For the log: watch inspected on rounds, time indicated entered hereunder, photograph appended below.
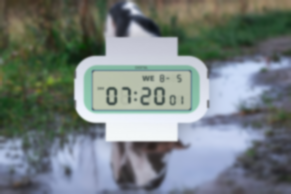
7:20
